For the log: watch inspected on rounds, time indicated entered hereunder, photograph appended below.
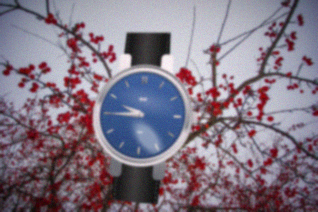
9:45
